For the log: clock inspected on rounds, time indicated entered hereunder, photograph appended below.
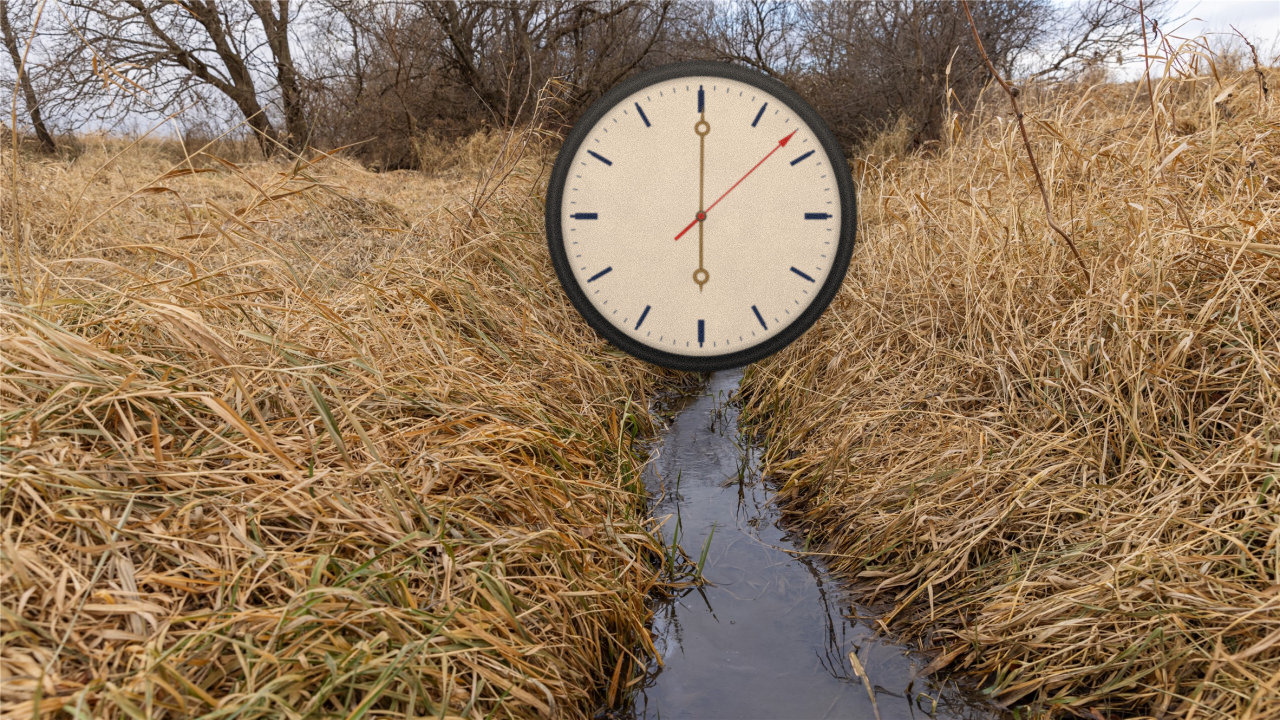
6:00:08
